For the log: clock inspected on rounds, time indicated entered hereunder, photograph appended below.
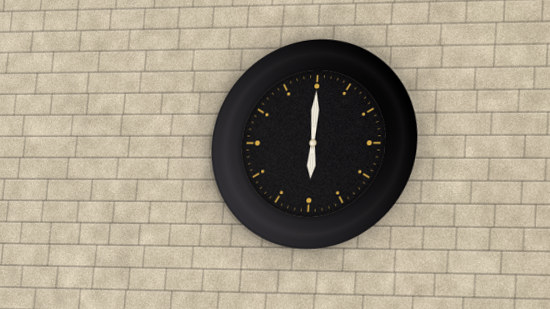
6:00
